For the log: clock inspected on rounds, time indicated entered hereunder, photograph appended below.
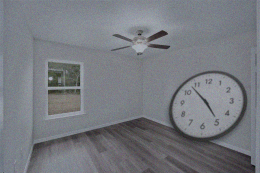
4:53
